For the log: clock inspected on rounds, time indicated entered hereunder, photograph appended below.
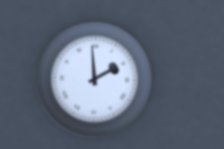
1:59
